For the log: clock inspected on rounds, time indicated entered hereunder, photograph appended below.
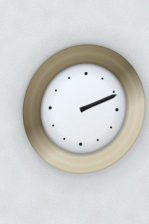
2:11
